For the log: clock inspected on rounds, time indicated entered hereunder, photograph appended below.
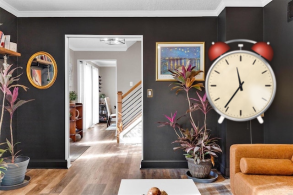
11:36
